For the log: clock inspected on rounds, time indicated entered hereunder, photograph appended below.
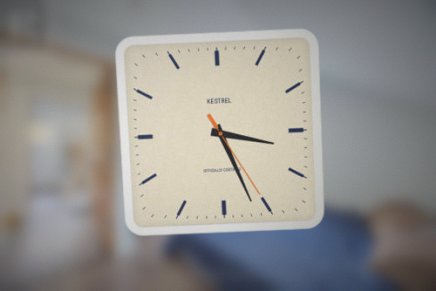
3:26:25
